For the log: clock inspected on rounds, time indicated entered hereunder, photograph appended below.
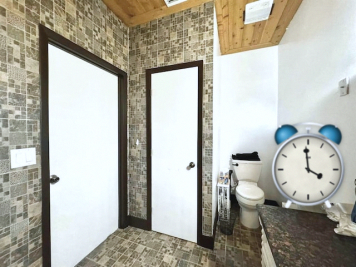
3:59
